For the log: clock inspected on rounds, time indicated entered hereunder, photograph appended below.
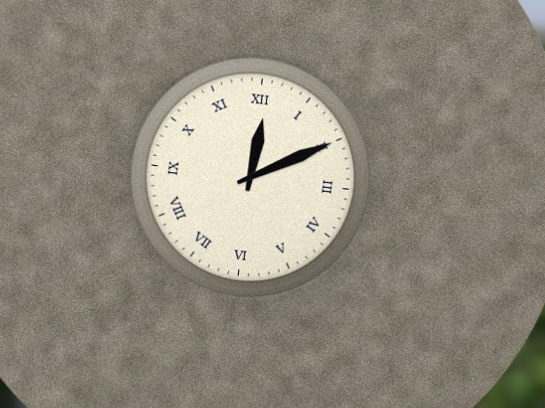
12:10
